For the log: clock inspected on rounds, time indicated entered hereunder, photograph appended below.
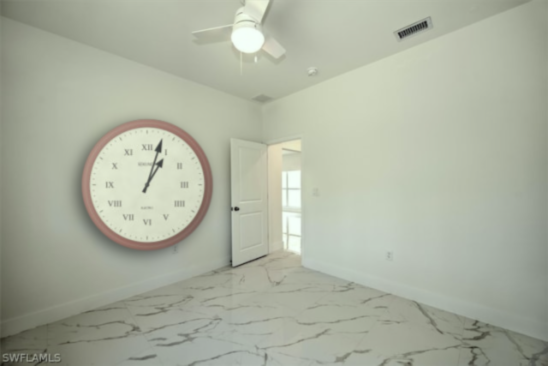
1:03
